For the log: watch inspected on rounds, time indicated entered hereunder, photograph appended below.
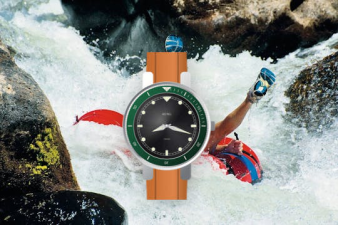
8:18
